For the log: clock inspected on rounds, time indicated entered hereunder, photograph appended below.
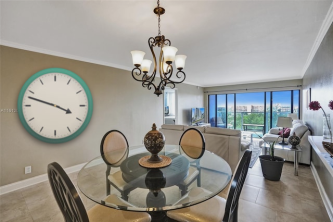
3:48
